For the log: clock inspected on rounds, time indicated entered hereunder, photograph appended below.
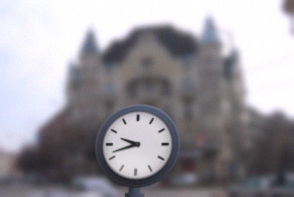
9:42
